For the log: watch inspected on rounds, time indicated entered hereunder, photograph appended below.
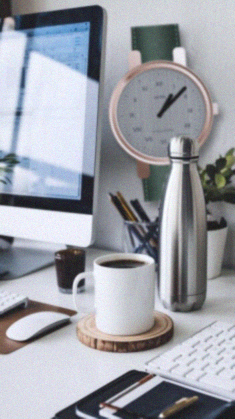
1:08
